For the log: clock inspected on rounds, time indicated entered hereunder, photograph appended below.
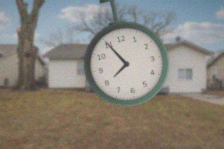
7:55
